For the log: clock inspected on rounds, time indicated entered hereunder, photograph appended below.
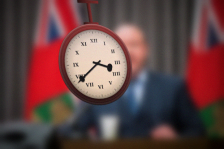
3:39
